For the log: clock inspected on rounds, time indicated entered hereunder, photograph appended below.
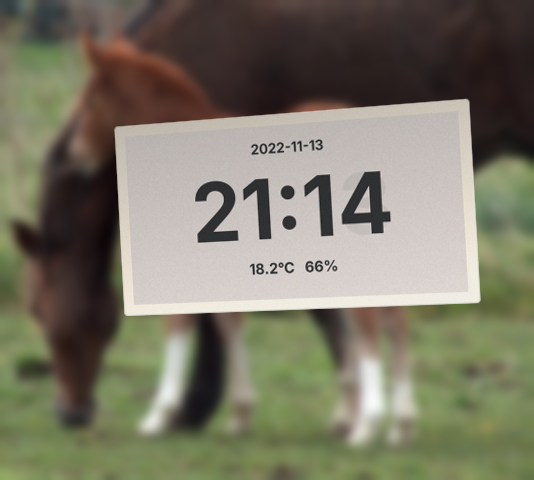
21:14
